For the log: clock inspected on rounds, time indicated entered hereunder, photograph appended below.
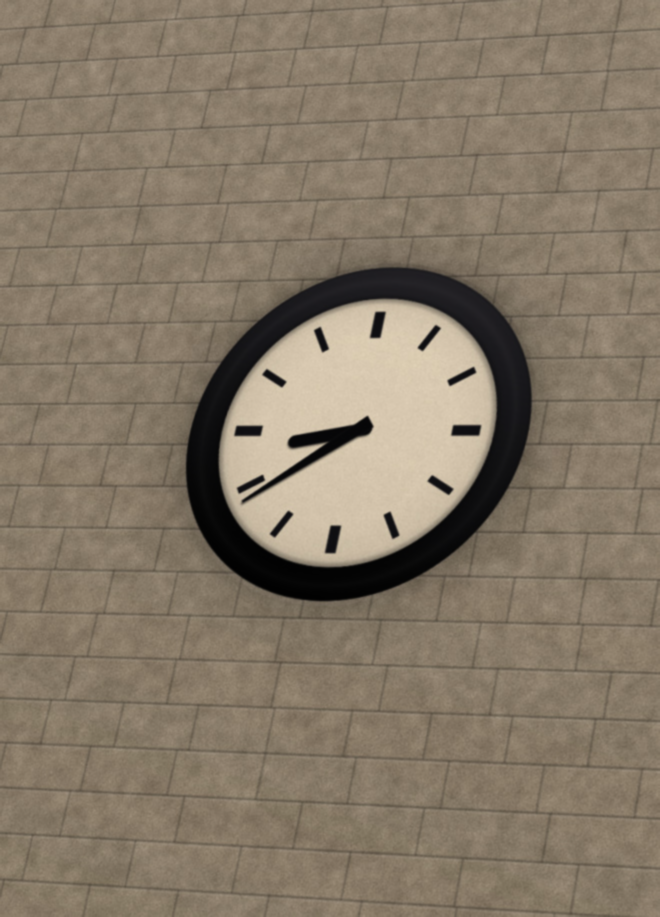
8:39
